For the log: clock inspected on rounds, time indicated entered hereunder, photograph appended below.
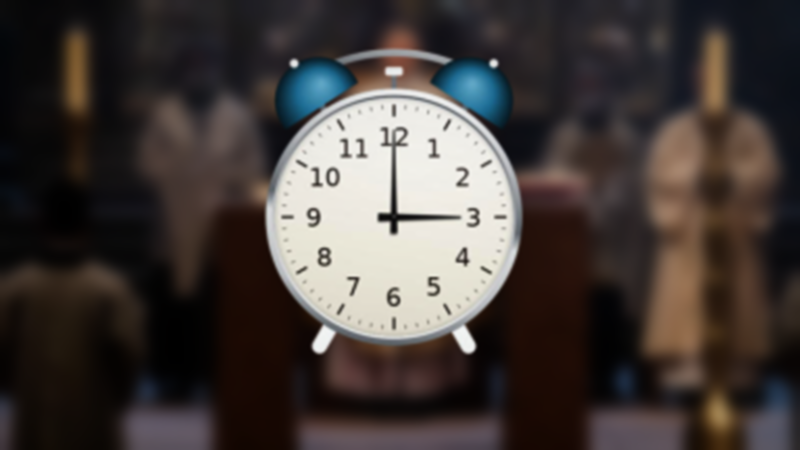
3:00
